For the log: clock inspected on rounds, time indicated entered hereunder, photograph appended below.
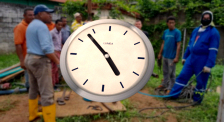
4:53
